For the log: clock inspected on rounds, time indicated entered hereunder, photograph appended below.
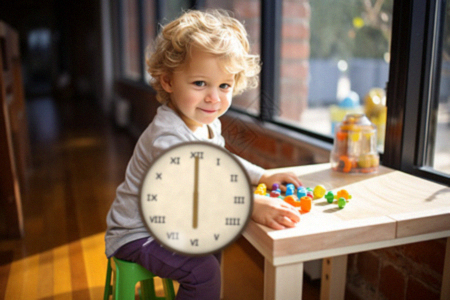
6:00
